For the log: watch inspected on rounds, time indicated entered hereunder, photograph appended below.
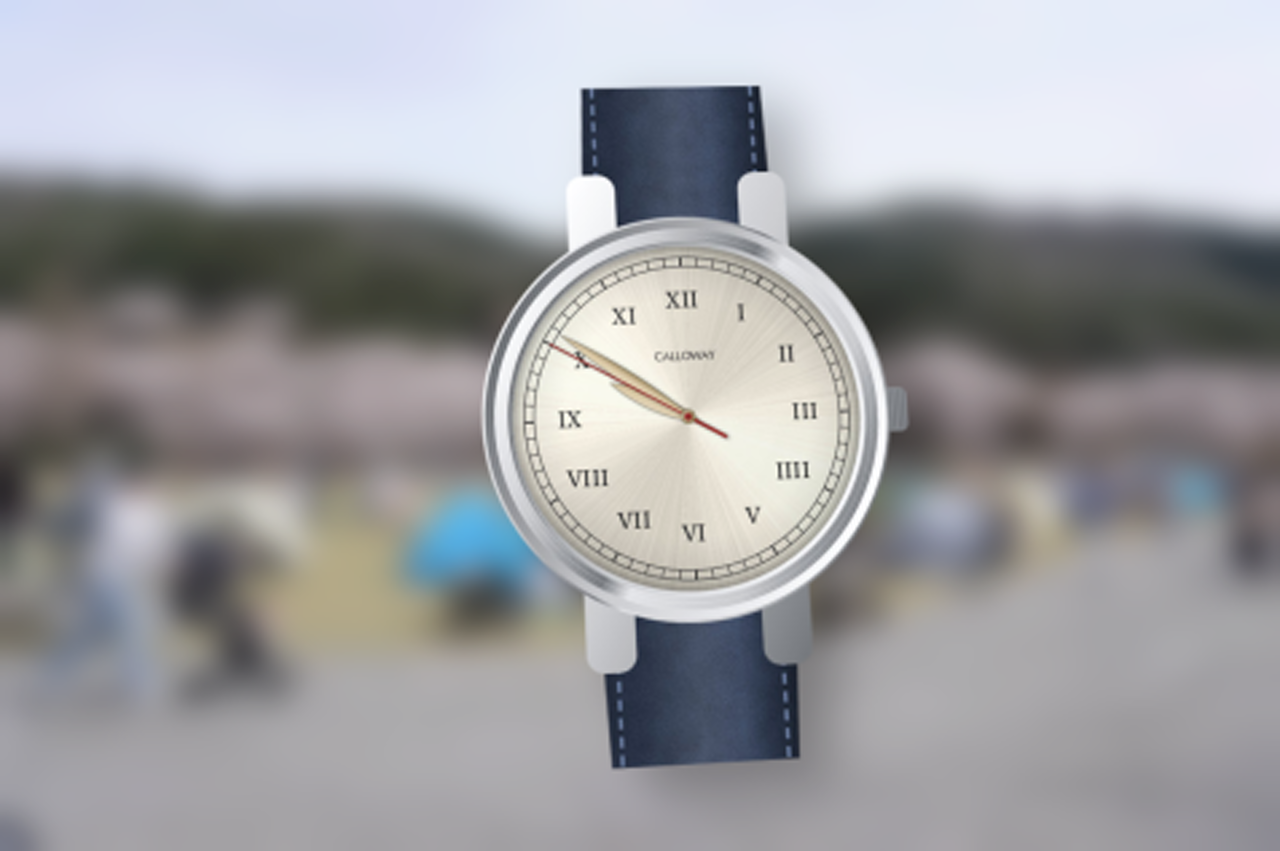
9:50:50
